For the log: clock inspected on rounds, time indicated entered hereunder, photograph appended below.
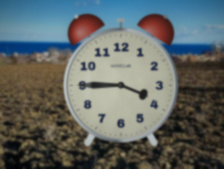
3:45
